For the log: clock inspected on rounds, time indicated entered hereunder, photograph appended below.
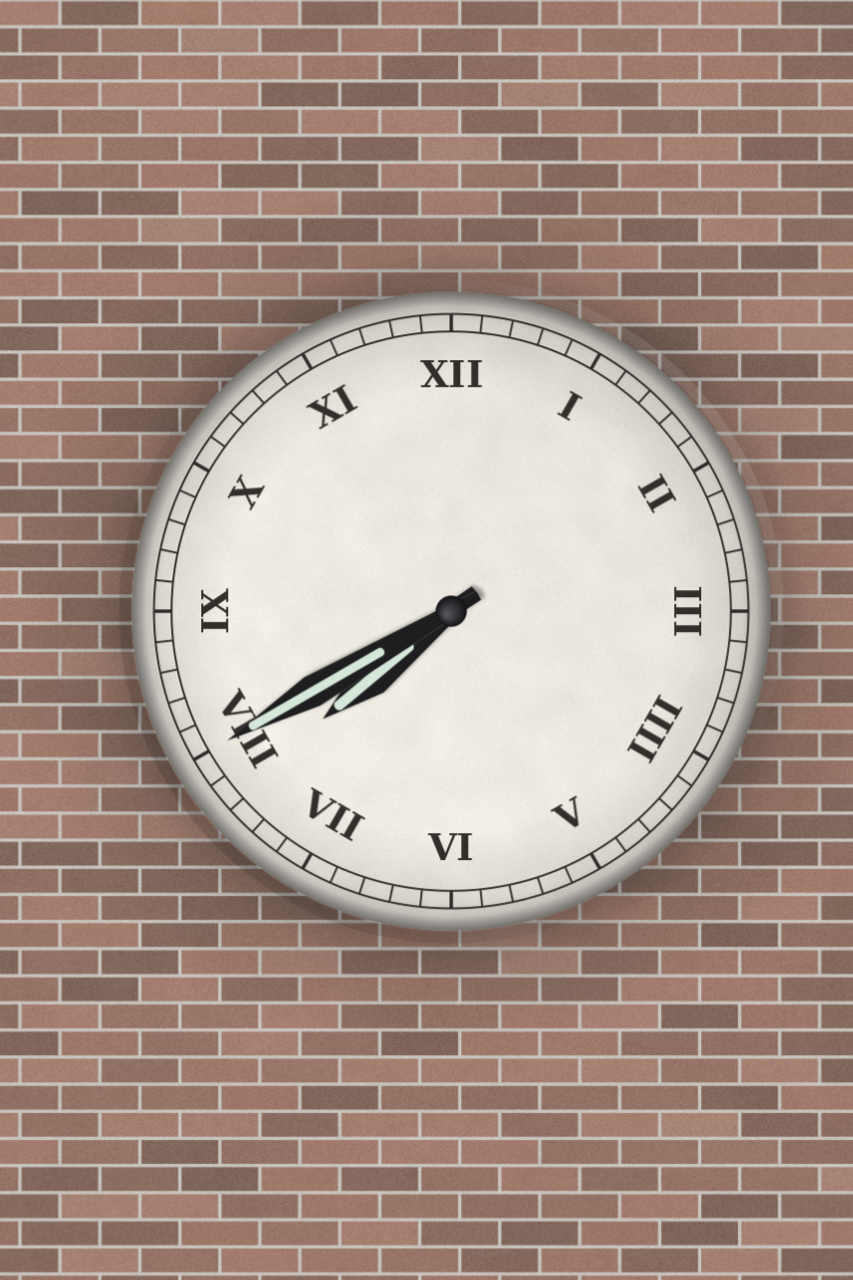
7:40
